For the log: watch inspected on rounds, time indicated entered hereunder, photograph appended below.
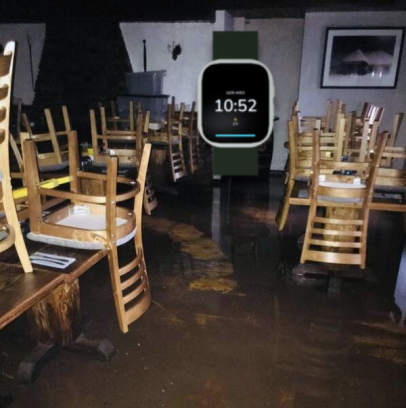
10:52
